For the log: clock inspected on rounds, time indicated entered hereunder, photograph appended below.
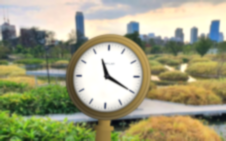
11:20
